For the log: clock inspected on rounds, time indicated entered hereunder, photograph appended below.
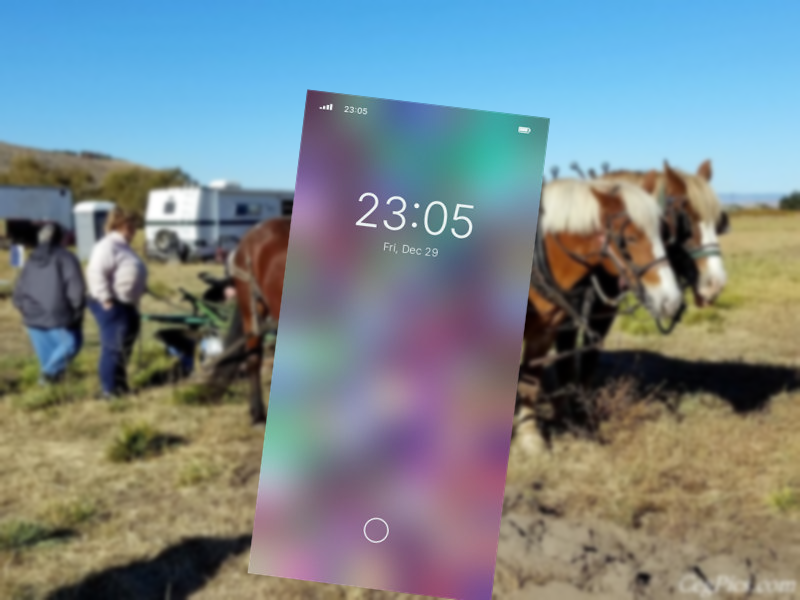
23:05
